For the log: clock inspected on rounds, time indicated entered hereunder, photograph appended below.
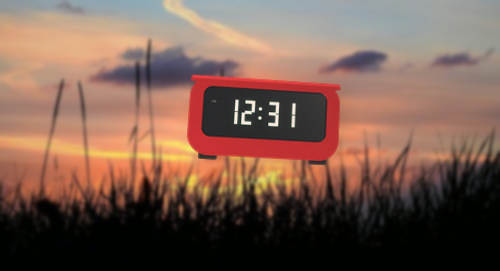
12:31
